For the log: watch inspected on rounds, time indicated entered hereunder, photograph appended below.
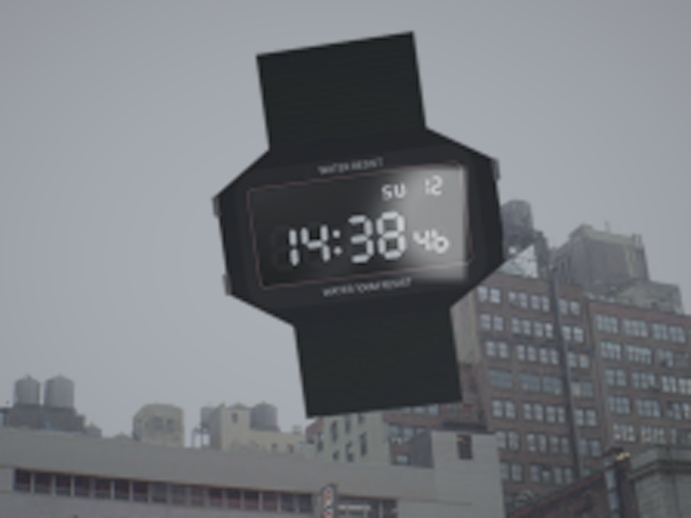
14:38:46
